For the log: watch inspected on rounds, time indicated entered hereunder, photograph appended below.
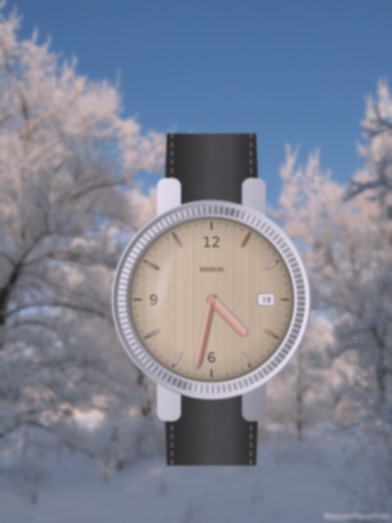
4:32
